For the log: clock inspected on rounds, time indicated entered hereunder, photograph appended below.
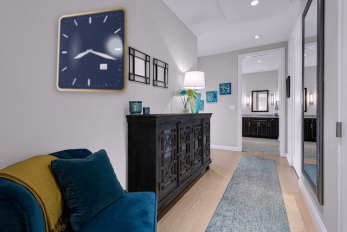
8:18
